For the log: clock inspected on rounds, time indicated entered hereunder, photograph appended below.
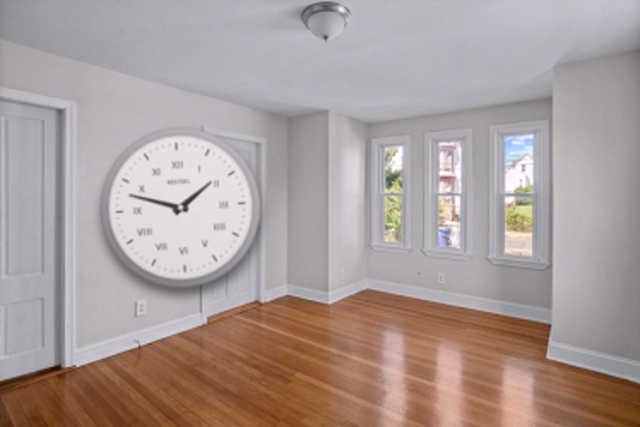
1:48
